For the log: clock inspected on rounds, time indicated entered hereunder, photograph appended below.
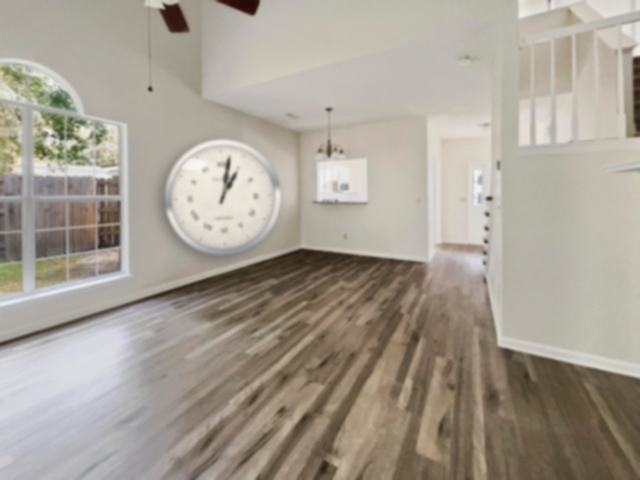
1:02
